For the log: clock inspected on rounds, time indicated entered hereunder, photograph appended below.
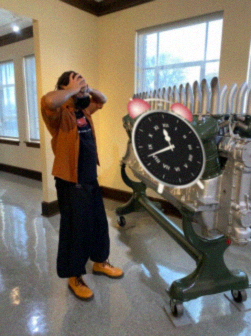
11:42
